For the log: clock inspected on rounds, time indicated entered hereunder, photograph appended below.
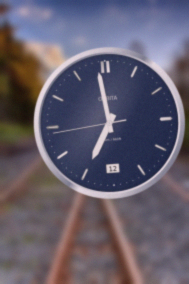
6:58:44
